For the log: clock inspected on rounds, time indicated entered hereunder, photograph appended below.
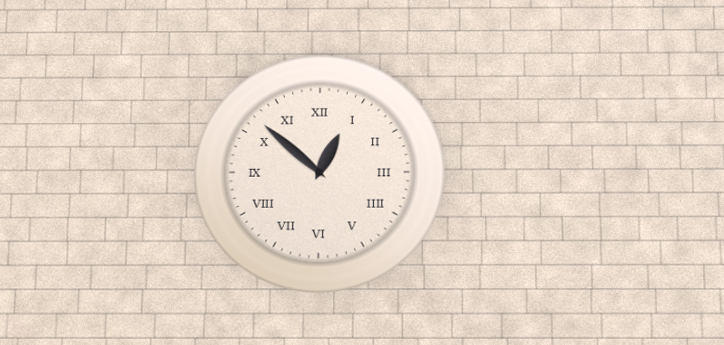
12:52
